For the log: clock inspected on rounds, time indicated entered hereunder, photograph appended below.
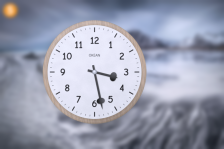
3:28
